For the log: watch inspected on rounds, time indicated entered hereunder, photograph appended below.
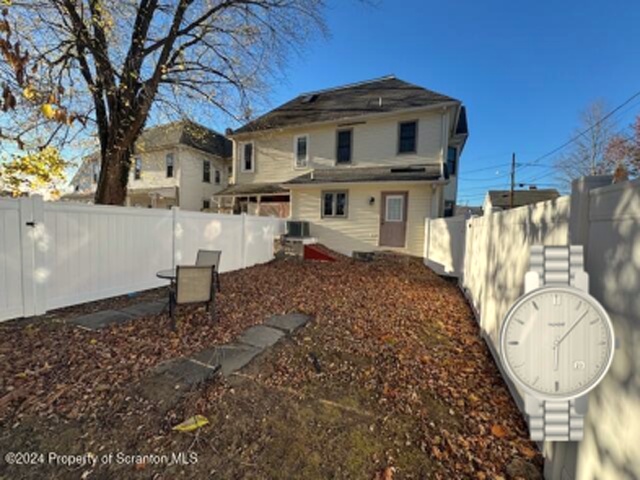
6:07
